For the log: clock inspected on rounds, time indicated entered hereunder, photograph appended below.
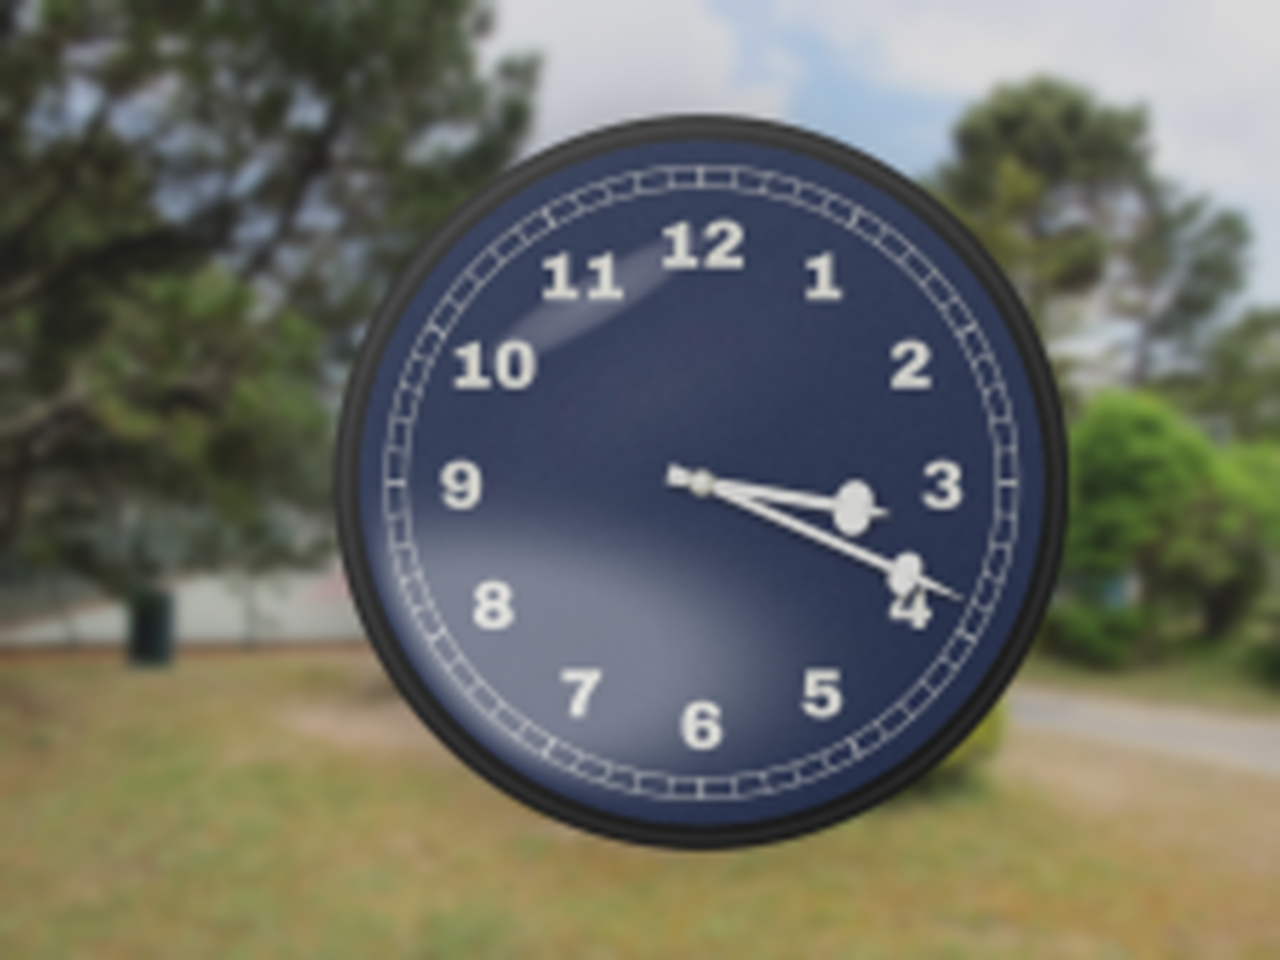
3:19
